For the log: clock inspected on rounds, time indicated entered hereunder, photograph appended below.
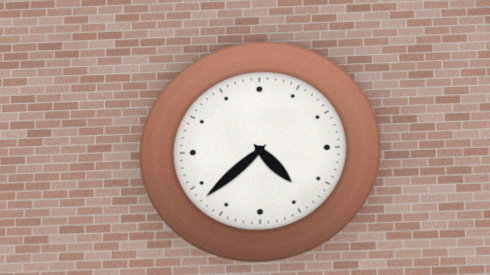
4:38
